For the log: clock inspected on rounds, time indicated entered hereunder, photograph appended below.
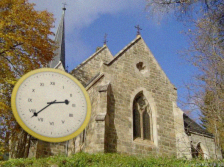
2:38
